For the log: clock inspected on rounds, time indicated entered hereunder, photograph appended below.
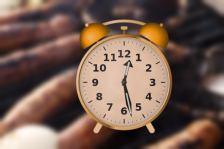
12:28
